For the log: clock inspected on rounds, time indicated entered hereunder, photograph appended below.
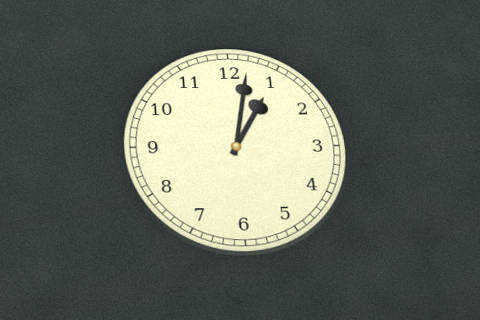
1:02
